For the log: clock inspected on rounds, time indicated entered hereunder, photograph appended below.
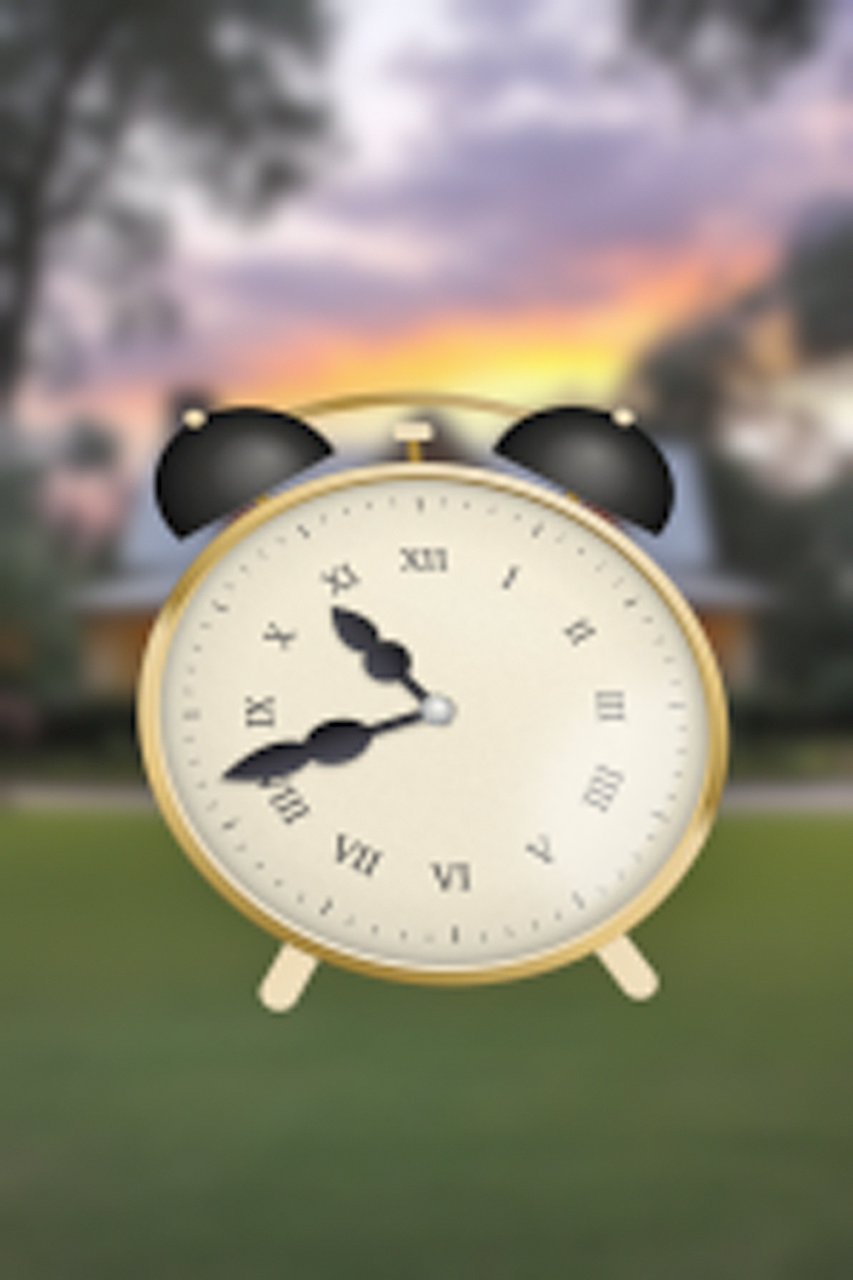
10:42
